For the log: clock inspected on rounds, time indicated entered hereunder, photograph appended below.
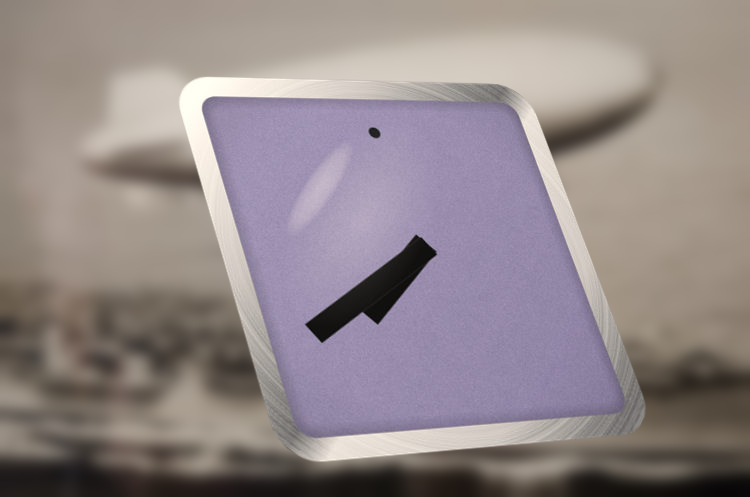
7:40
